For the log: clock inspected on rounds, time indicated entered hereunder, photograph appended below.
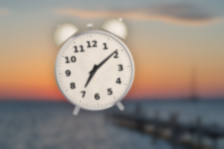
7:09
